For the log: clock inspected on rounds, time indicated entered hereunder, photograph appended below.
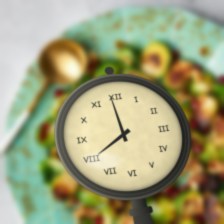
7:59
